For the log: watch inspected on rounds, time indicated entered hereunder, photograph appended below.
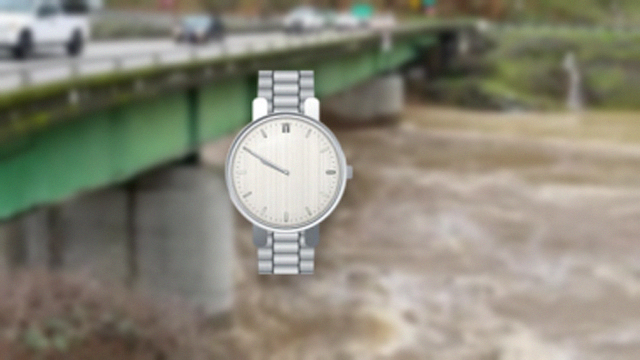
9:50
